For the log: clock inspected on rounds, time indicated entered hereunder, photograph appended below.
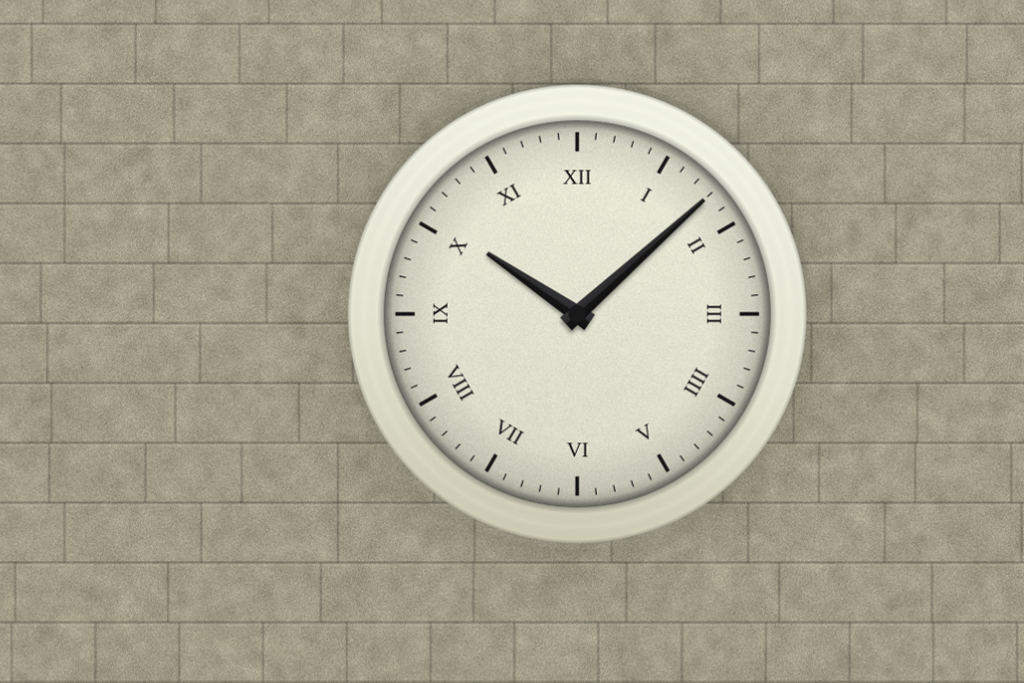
10:08
